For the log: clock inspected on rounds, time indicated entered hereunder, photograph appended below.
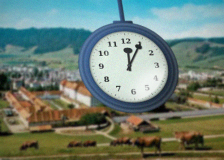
12:05
